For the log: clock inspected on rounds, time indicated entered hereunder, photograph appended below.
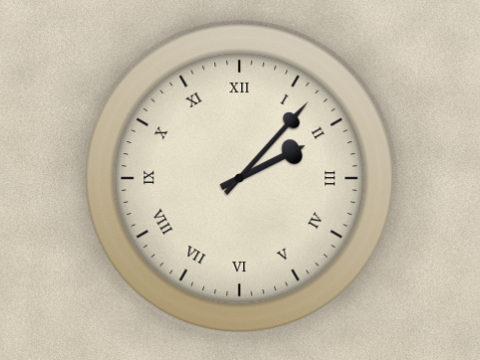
2:07
